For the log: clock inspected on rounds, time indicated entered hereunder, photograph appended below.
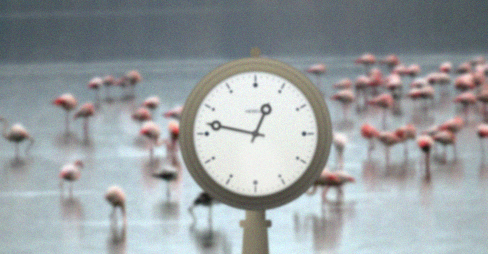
12:47
